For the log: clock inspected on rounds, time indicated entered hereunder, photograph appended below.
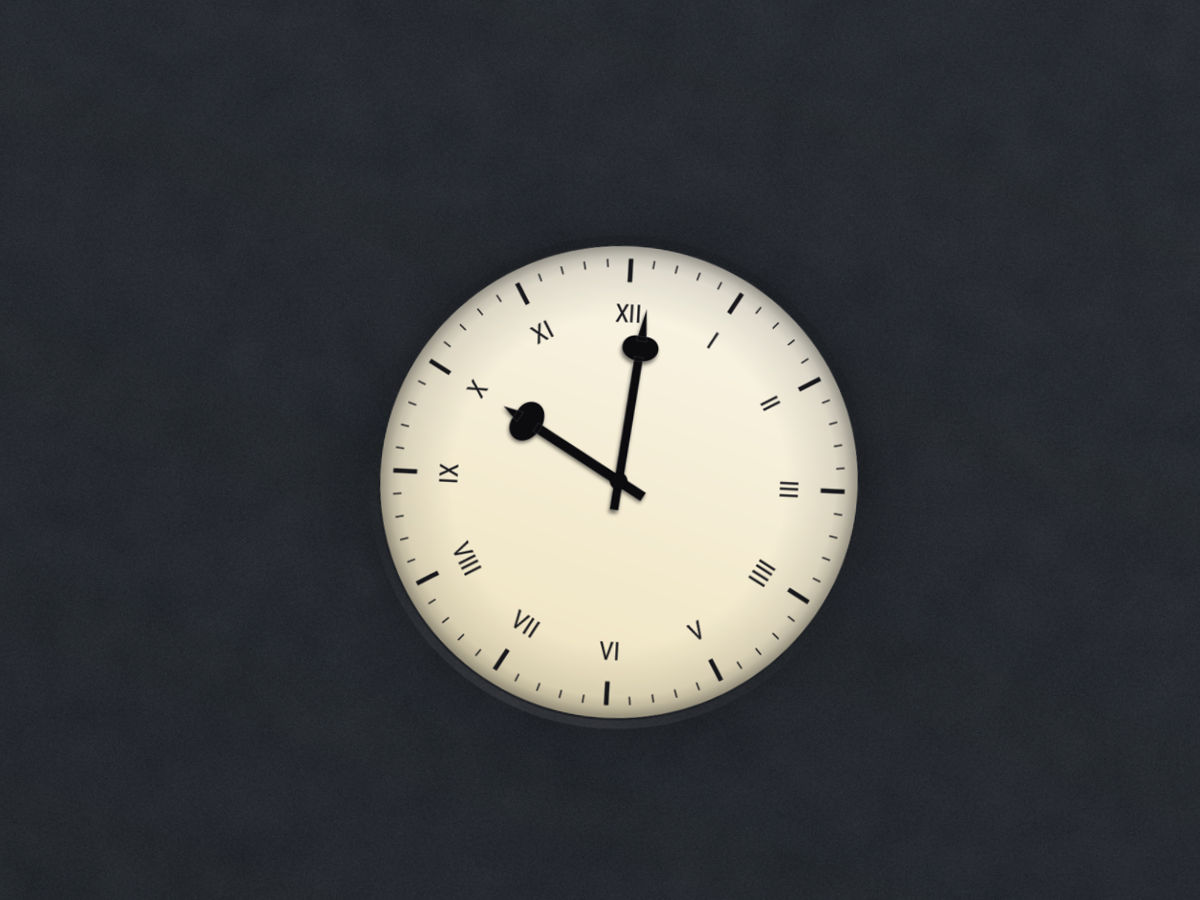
10:01
